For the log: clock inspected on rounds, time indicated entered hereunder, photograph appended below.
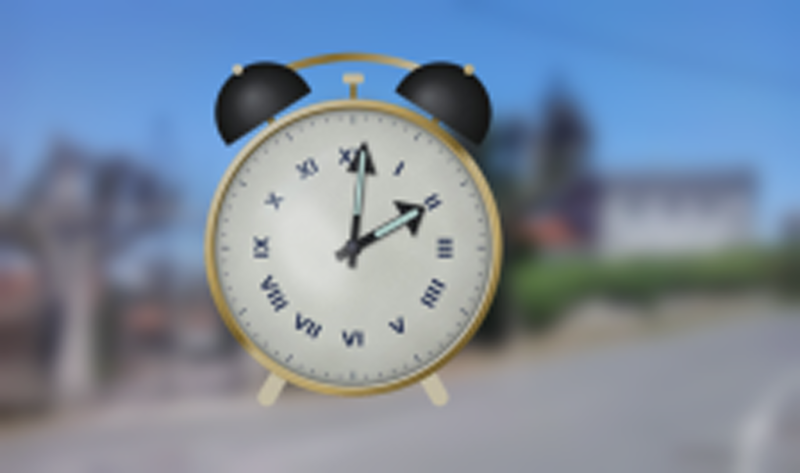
2:01
